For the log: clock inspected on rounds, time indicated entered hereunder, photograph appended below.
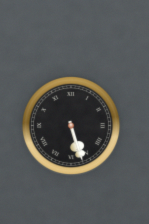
5:27
